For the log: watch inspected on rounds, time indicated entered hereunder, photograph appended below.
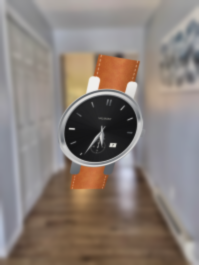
5:34
